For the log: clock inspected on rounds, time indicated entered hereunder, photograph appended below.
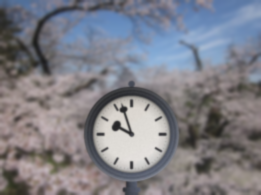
9:57
